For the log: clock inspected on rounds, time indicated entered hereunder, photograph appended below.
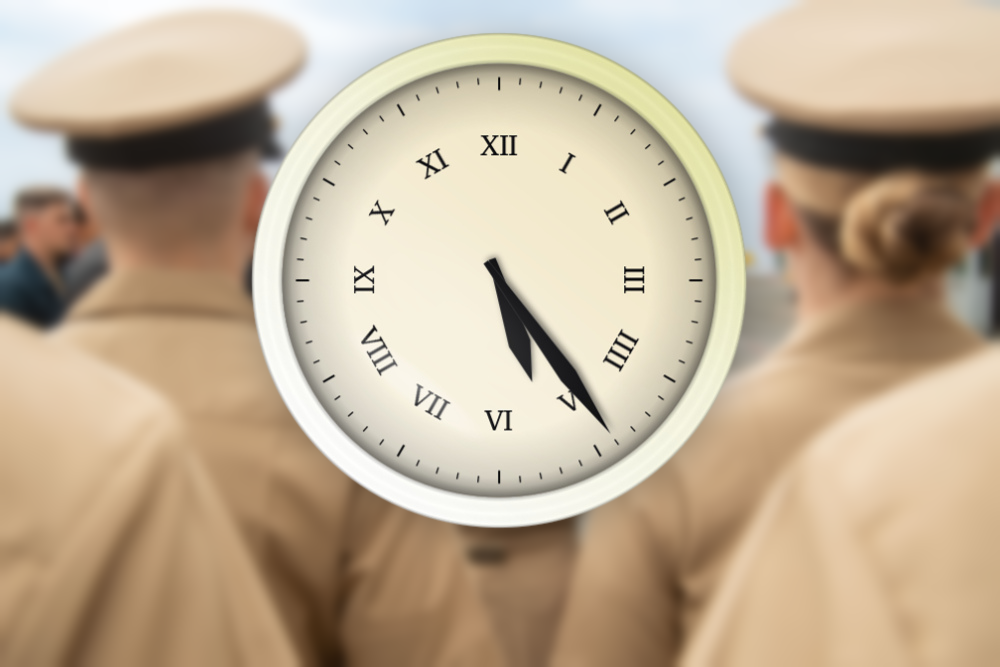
5:24
